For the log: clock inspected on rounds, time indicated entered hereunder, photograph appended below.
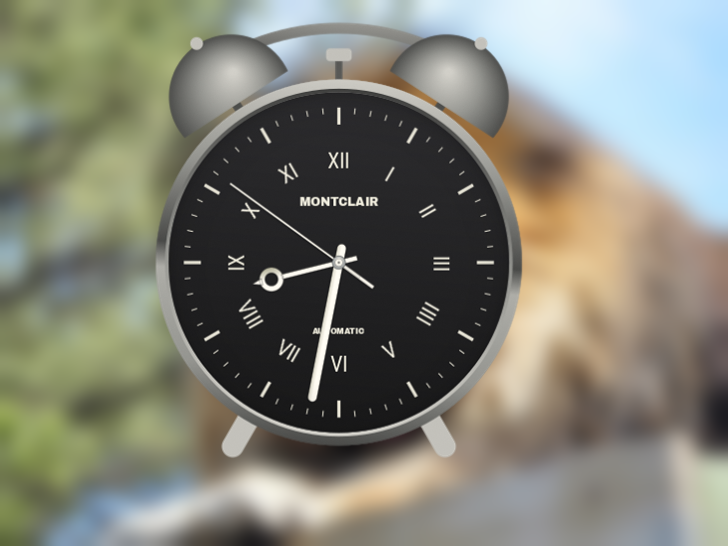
8:31:51
